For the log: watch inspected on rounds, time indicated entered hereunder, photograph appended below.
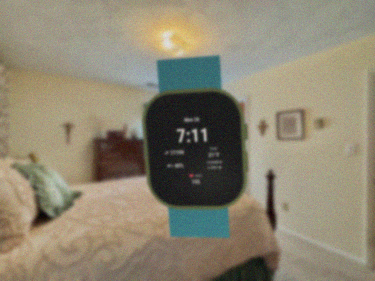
7:11
